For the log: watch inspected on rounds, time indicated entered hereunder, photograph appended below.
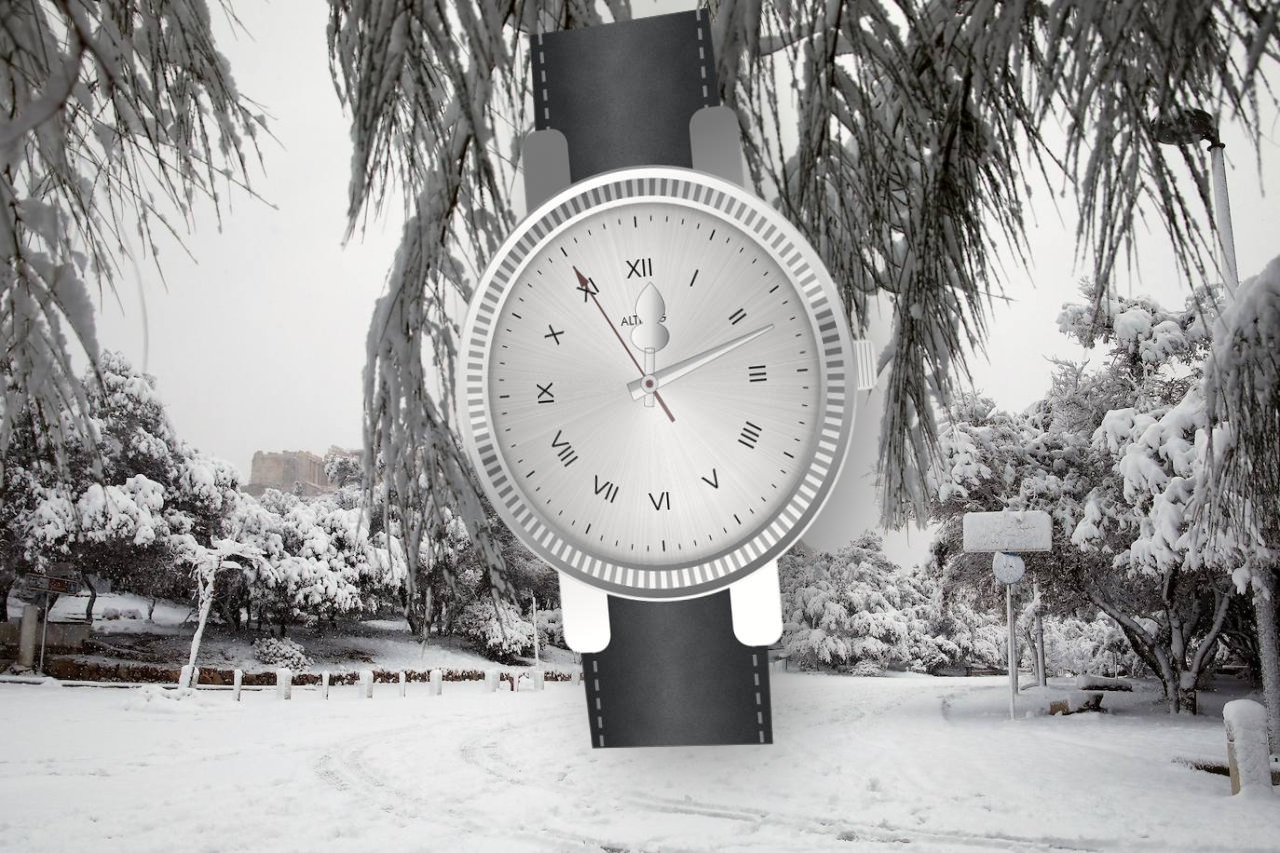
12:11:55
